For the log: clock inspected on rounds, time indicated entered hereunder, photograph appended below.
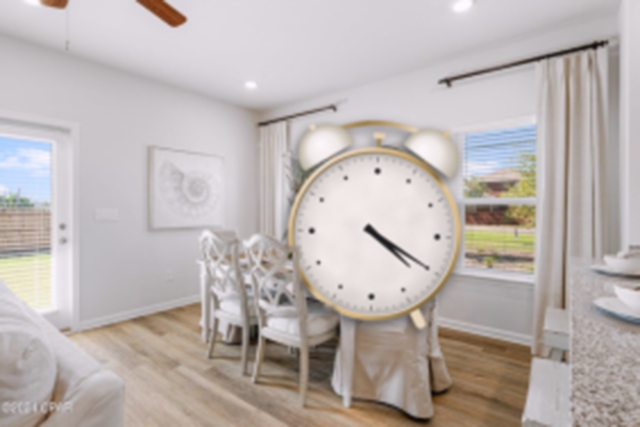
4:20
